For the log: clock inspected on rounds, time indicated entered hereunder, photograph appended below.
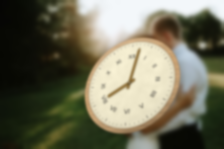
8:02
